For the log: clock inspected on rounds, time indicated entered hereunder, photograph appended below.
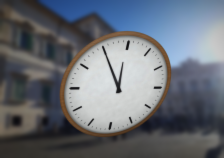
11:55
